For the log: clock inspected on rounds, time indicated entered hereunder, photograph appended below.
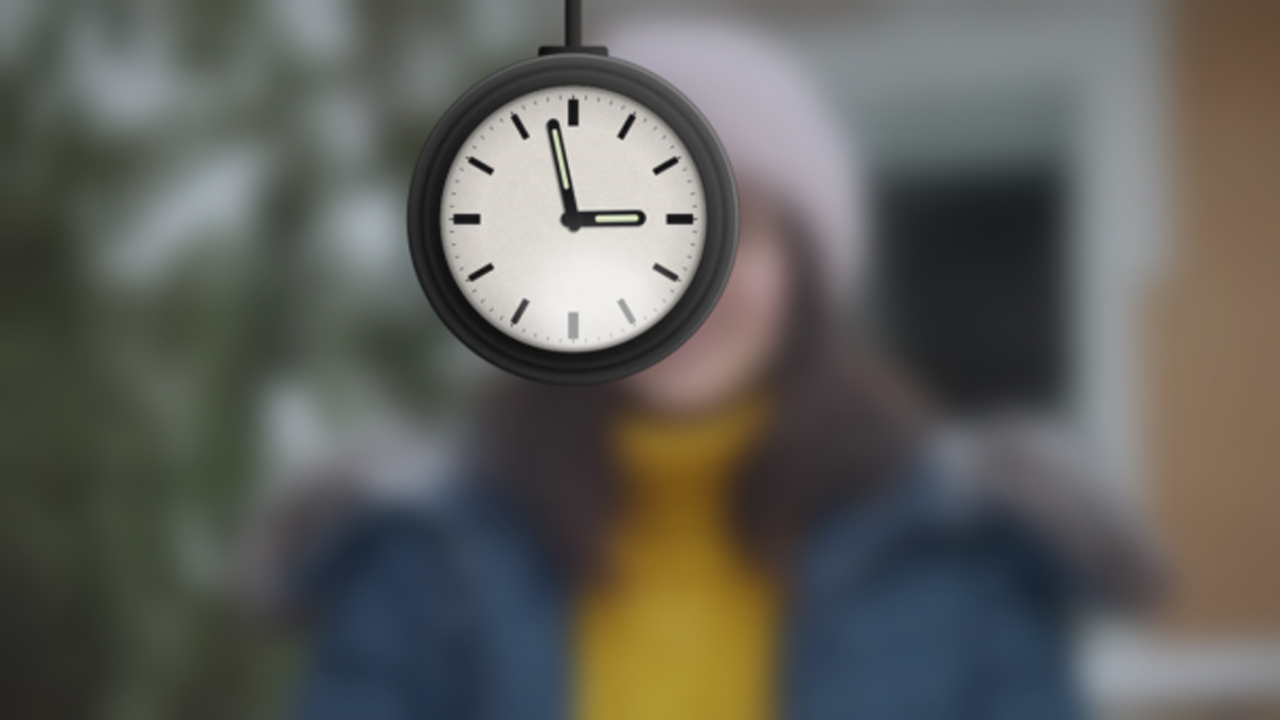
2:58
